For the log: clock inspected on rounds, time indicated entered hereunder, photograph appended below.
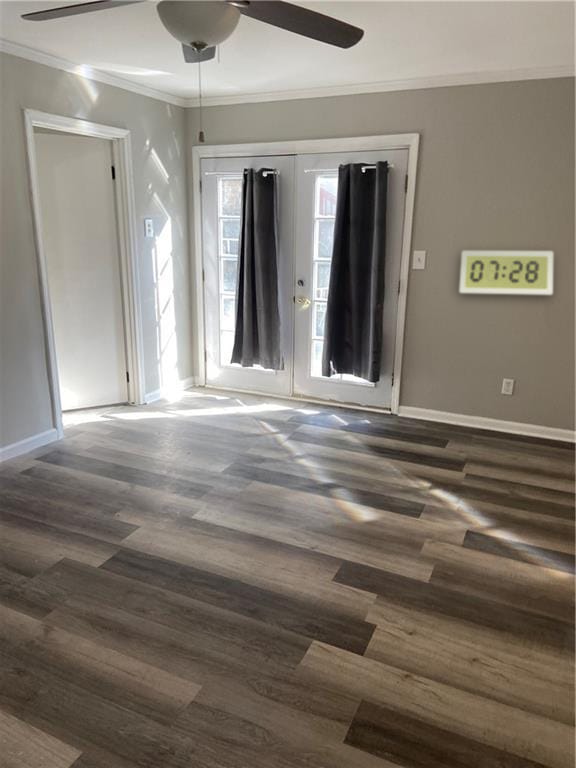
7:28
